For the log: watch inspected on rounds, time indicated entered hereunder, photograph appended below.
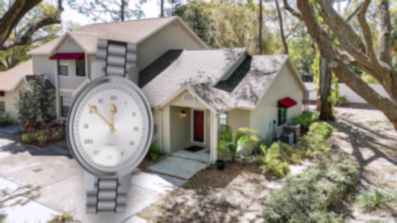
11:51
